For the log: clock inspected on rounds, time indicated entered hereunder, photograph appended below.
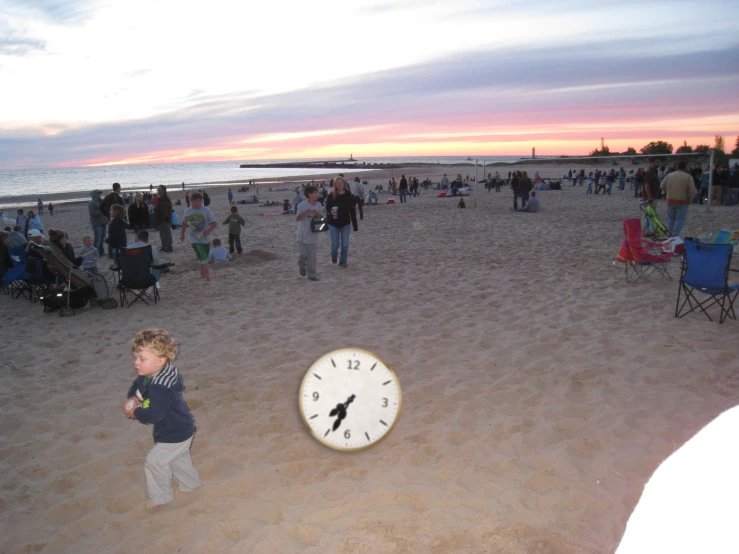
7:34
